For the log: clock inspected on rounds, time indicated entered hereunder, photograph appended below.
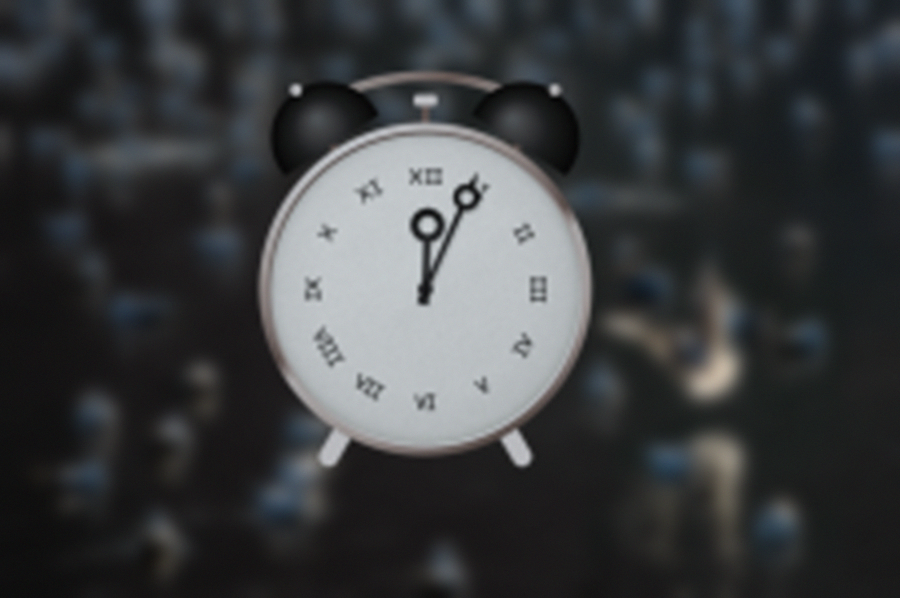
12:04
